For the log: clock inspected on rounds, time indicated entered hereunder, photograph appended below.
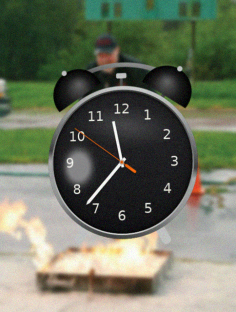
11:36:51
